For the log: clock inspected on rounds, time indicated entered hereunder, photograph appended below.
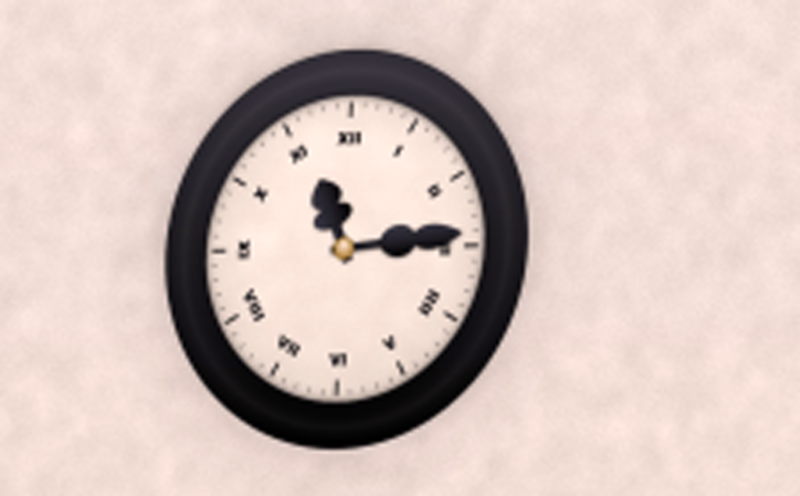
11:14
